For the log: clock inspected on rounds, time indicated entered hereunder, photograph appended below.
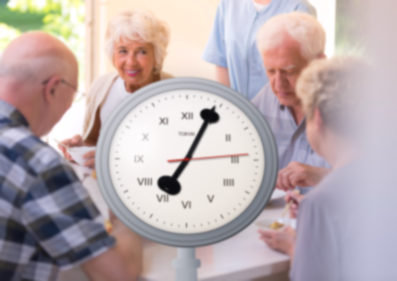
7:04:14
